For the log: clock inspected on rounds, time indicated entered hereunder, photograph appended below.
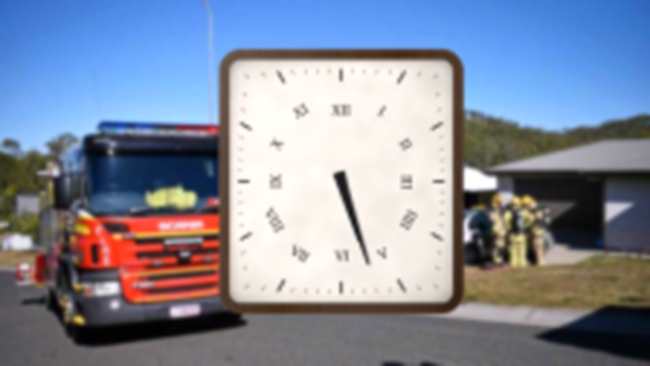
5:27
